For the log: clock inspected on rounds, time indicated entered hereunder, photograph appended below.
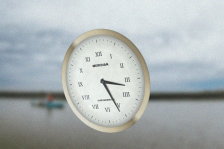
3:26
